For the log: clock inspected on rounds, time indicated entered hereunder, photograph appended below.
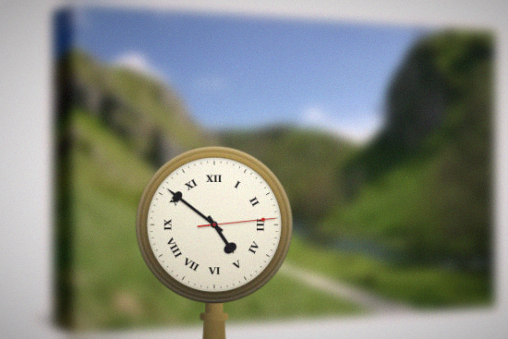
4:51:14
